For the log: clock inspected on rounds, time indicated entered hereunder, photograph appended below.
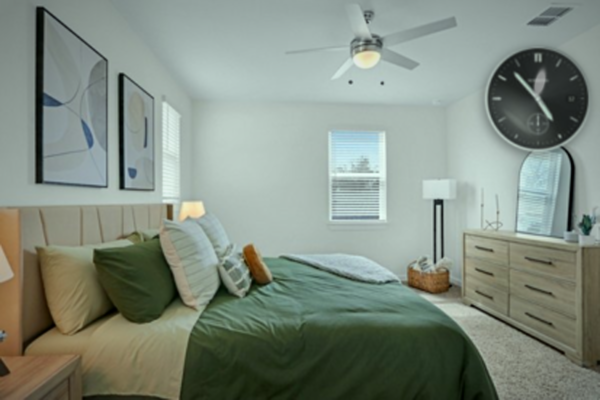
4:53
